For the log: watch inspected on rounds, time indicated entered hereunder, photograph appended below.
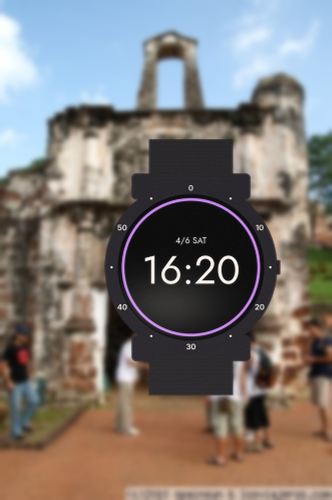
16:20
